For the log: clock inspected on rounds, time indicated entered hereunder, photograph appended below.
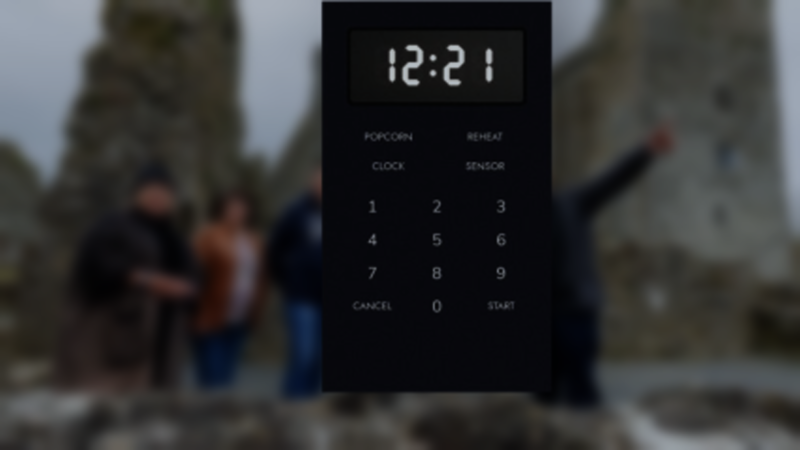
12:21
